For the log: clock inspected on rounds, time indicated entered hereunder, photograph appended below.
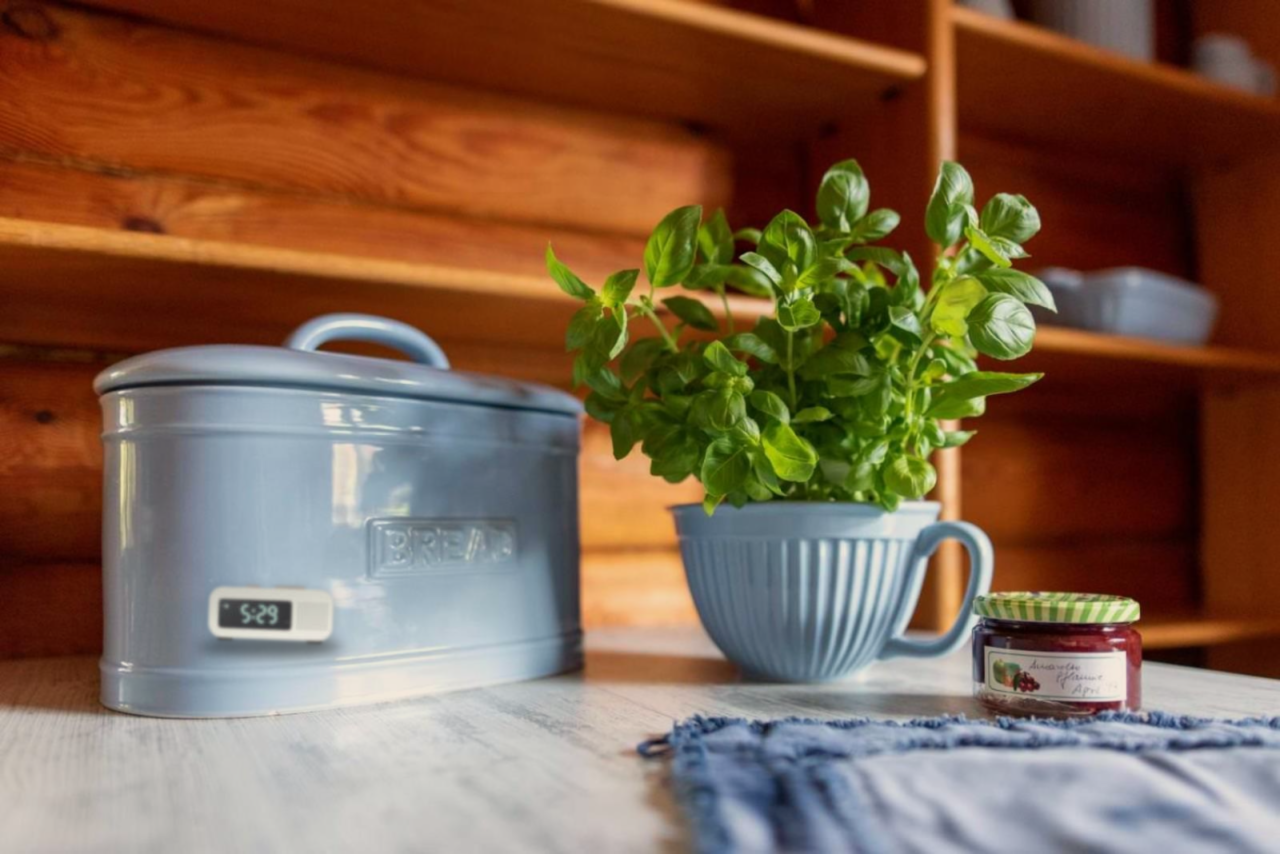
5:29
